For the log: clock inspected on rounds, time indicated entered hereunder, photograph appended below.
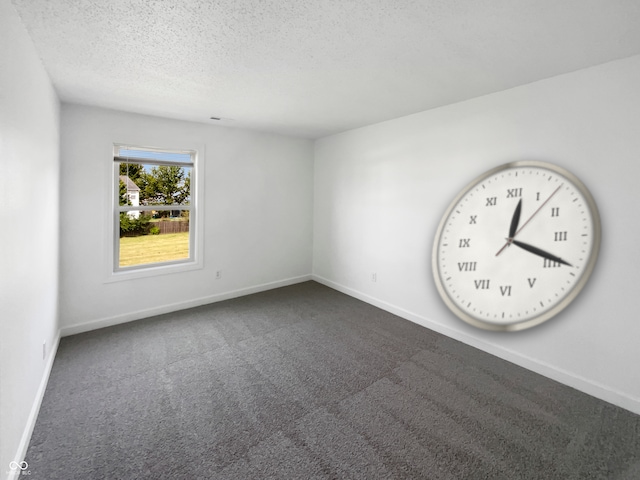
12:19:07
